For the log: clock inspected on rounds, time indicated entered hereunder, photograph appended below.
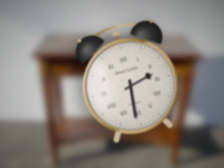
2:31
